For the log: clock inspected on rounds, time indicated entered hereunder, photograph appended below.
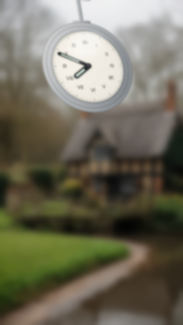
7:49
